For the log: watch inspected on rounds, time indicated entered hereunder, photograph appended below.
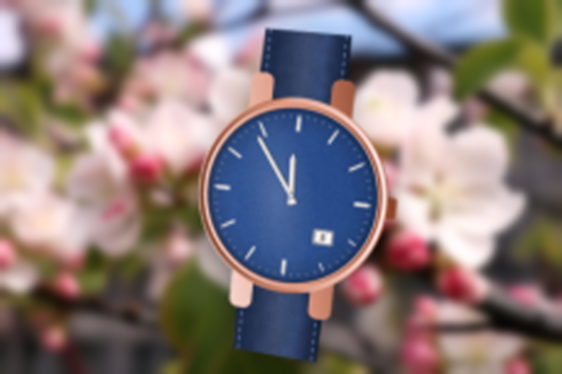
11:54
